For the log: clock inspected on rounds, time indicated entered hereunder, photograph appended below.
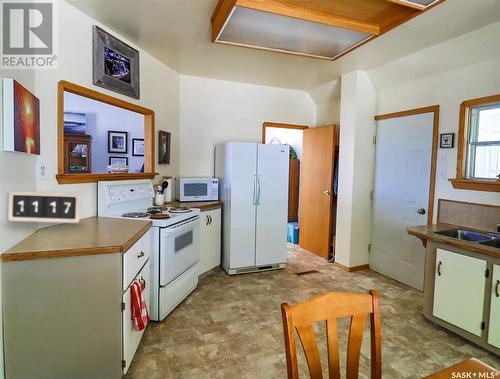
11:17
